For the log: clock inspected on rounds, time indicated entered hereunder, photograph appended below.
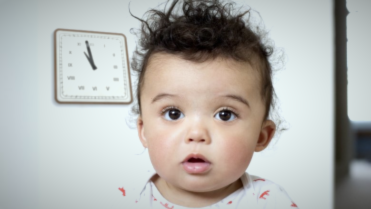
10:58
